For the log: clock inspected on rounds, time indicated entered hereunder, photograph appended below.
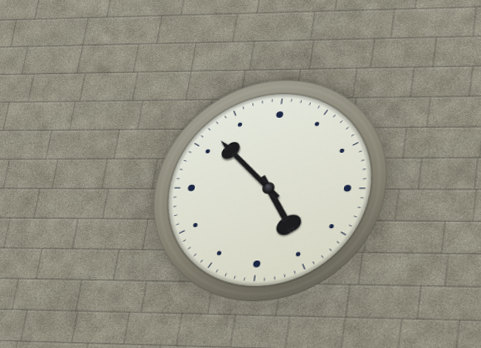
4:52
